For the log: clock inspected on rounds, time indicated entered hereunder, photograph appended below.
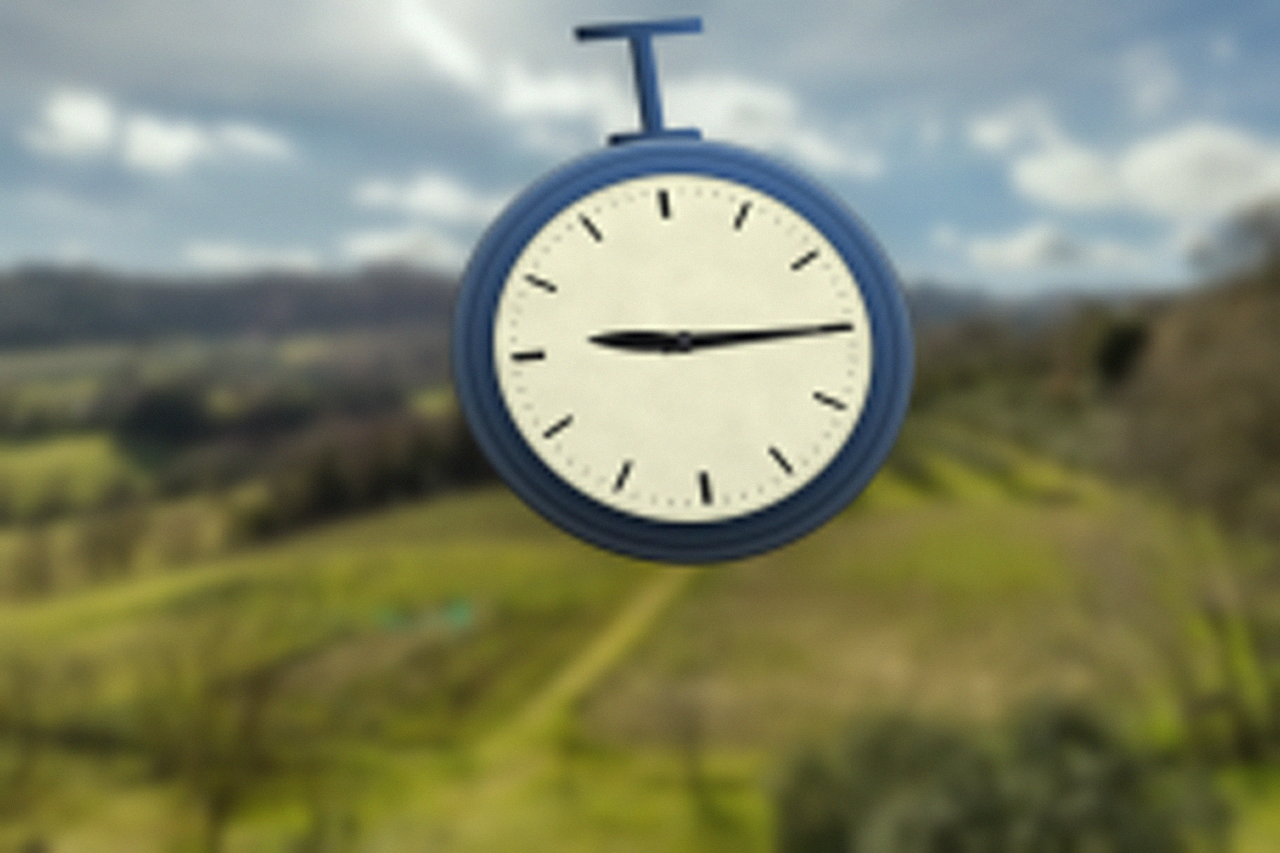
9:15
